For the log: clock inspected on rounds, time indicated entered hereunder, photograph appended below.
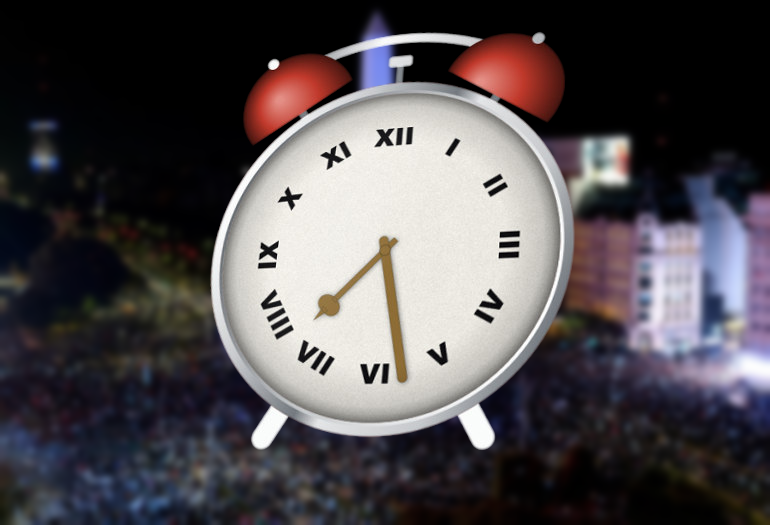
7:28
